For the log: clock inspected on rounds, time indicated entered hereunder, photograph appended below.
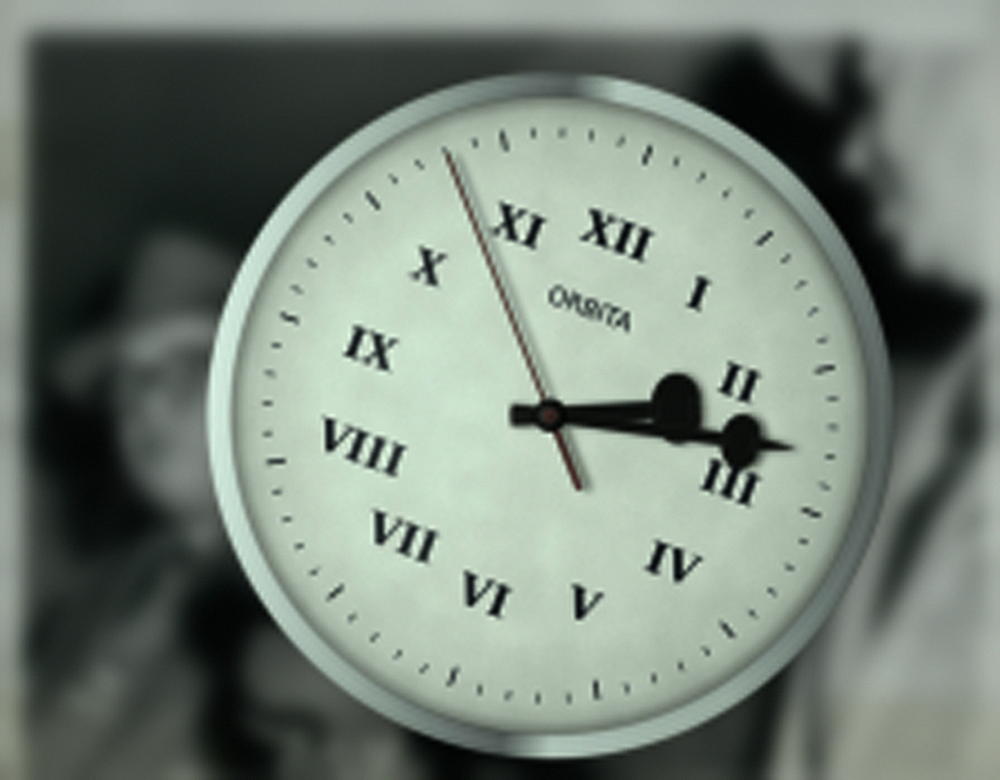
2:12:53
